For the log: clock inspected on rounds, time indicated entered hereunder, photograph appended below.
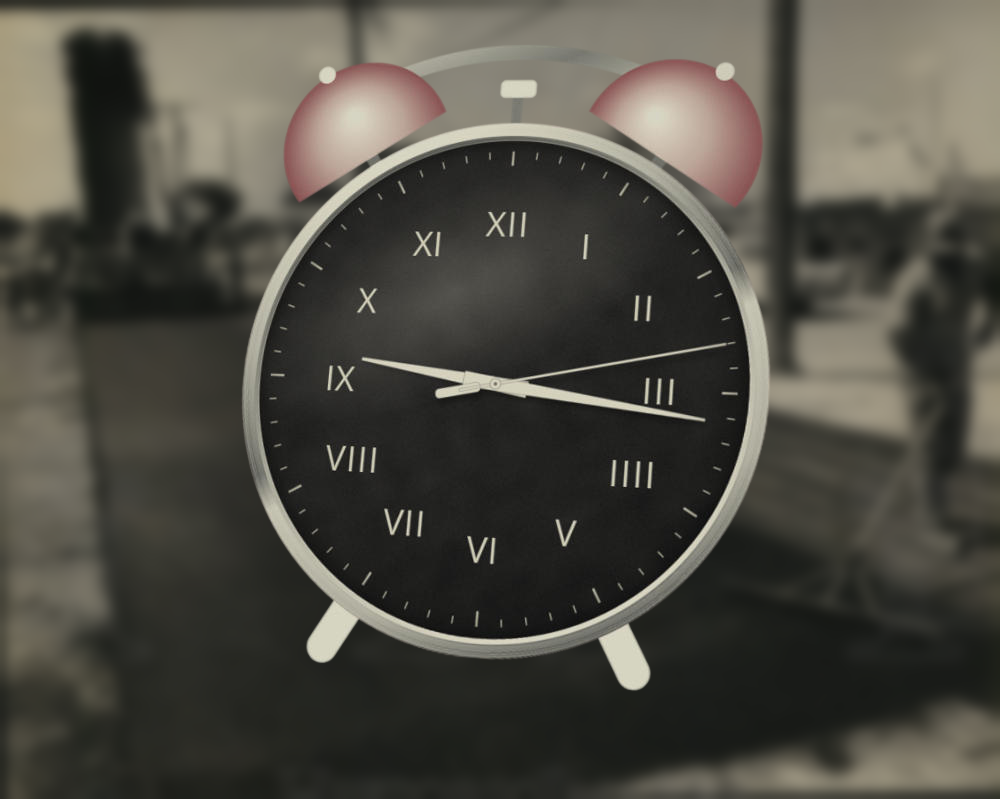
9:16:13
